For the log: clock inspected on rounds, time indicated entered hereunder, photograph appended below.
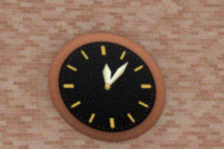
12:07
